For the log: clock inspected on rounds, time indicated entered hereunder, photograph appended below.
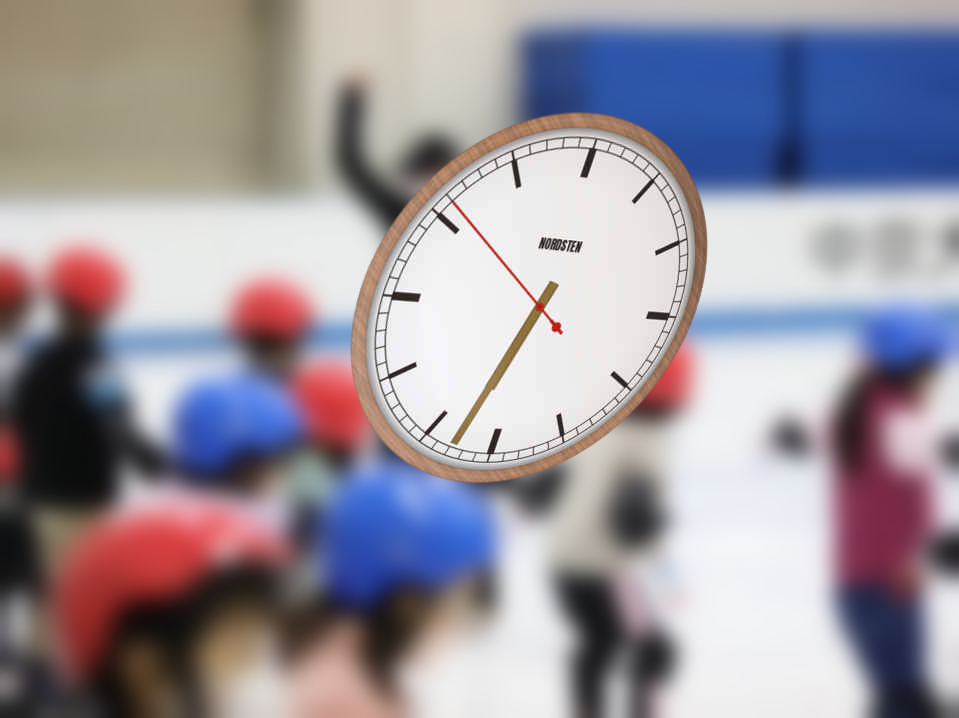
6:32:51
